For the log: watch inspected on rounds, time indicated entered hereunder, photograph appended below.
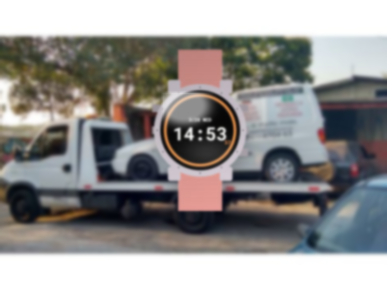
14:53
